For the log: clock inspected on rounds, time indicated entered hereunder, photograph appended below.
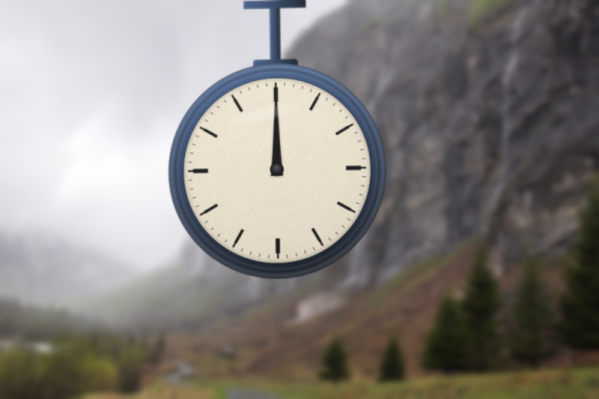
12:00
